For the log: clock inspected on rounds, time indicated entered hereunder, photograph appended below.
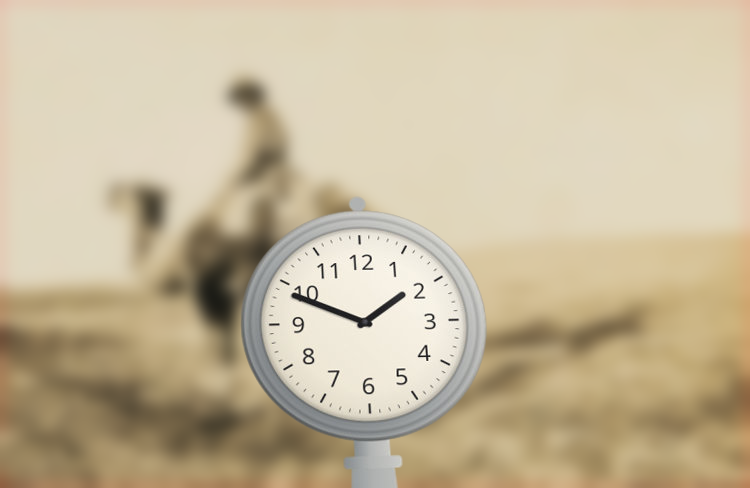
1:49
